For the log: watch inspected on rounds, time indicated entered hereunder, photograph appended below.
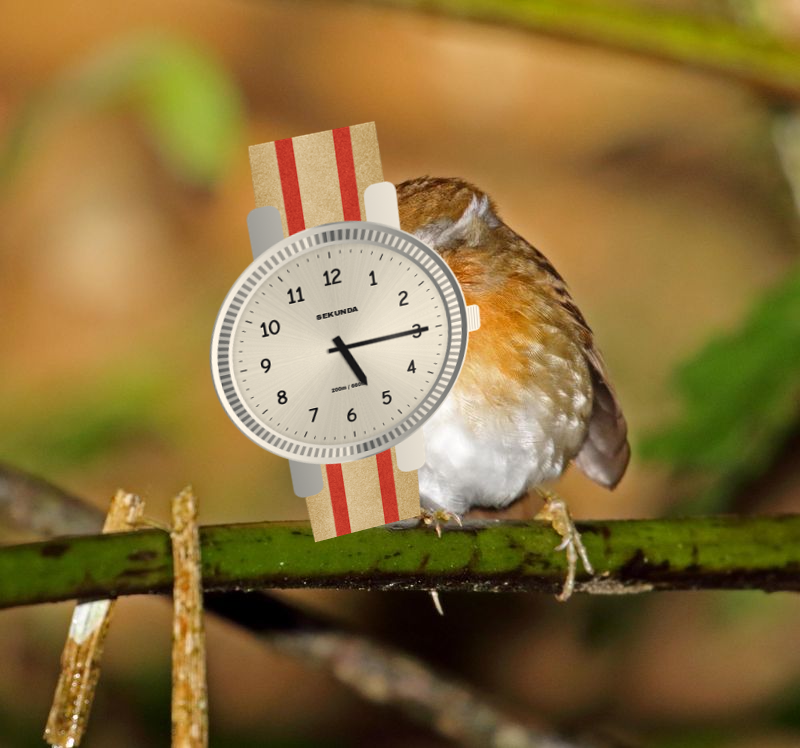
5:15
